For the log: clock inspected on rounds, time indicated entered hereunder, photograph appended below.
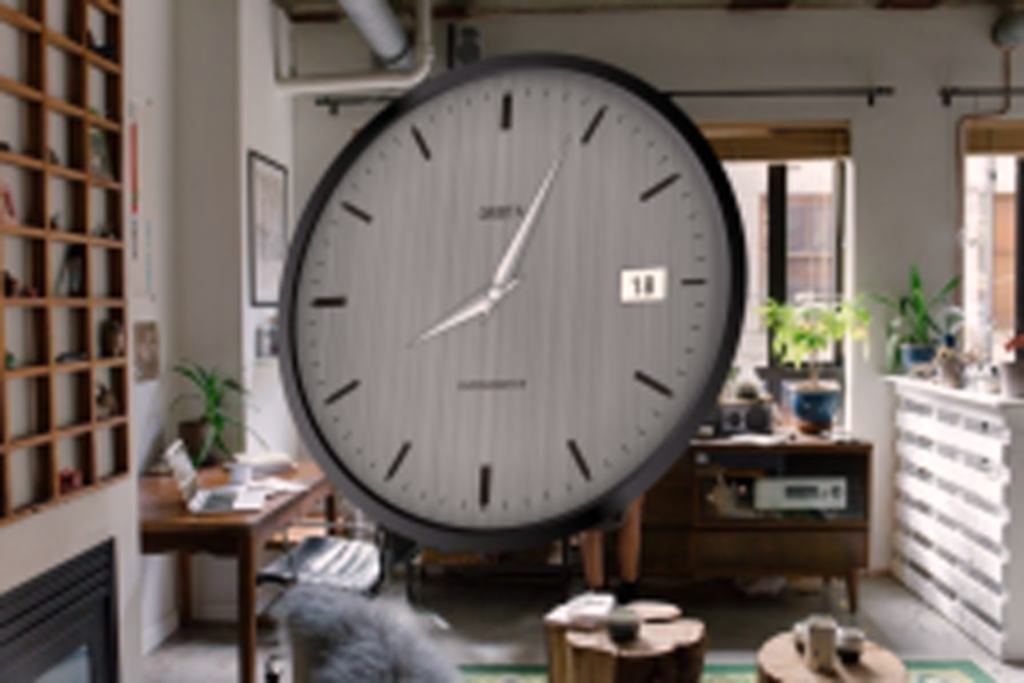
8:04
